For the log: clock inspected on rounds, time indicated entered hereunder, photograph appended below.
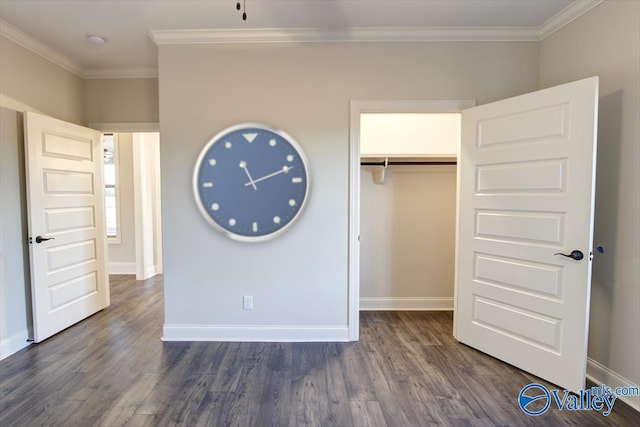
11:12
